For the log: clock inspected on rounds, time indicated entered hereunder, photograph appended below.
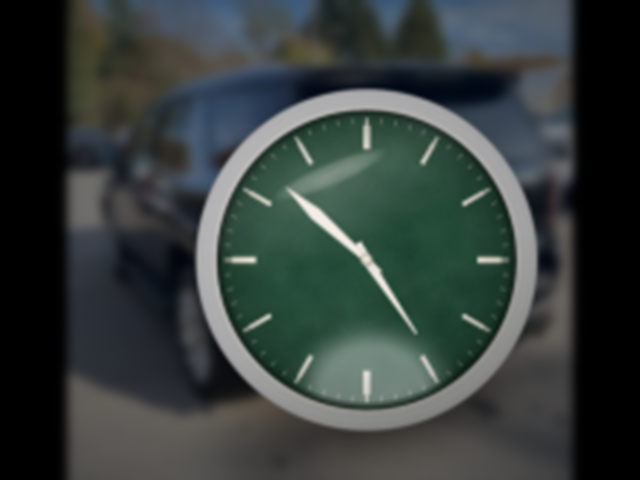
4:52
